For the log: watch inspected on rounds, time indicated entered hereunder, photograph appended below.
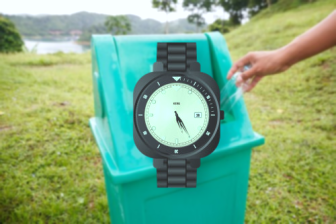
5:25
